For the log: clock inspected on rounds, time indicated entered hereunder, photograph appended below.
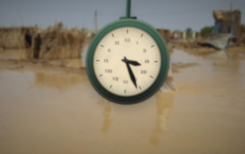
3:26
